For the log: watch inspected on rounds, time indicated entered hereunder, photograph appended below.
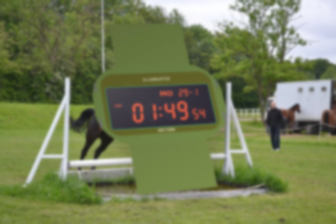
1:49
